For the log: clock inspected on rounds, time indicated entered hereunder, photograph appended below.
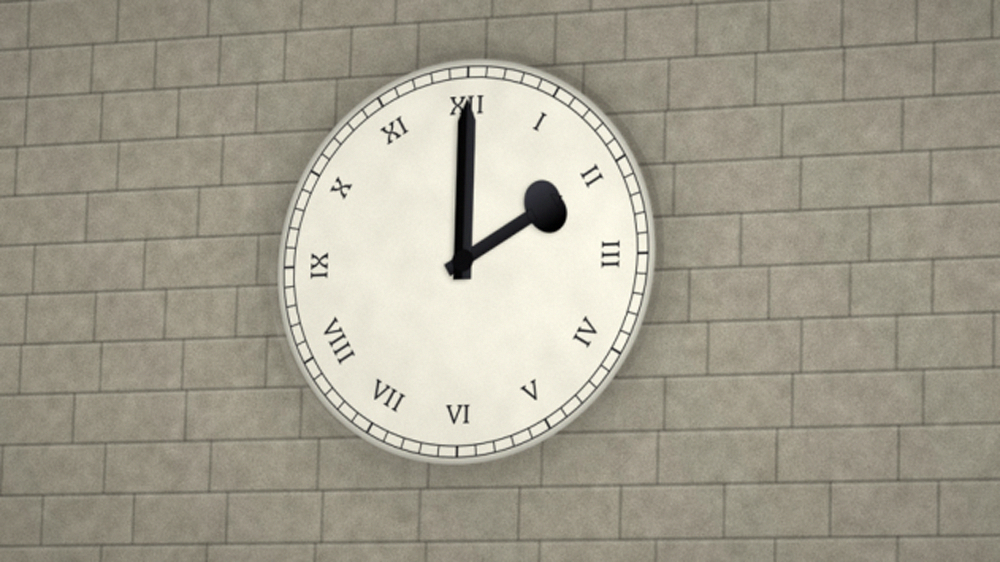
2:00
